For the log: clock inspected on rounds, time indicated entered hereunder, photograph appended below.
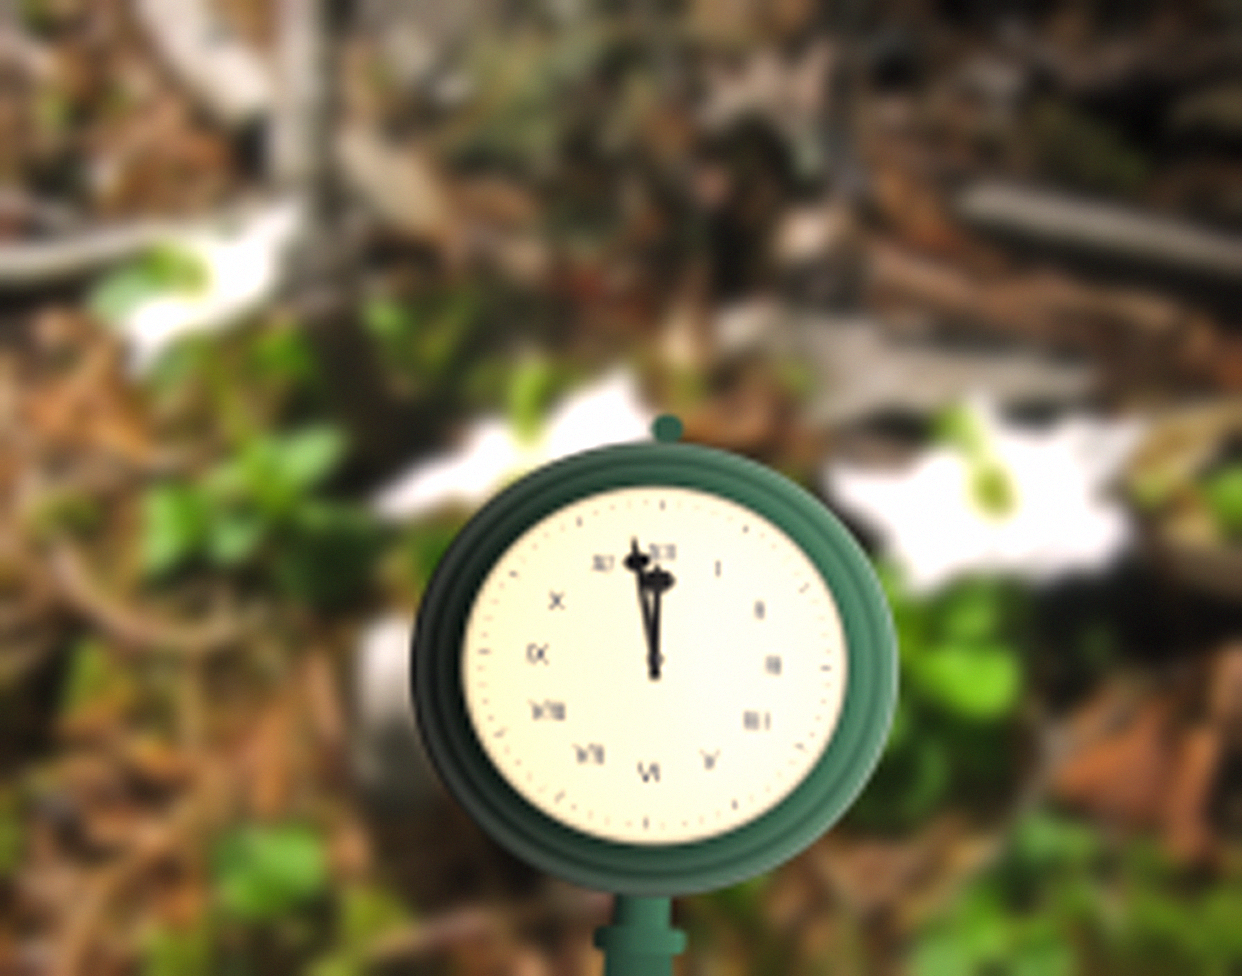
11:58
